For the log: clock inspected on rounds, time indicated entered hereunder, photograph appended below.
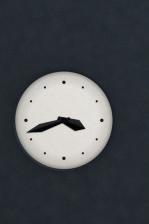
3:42
